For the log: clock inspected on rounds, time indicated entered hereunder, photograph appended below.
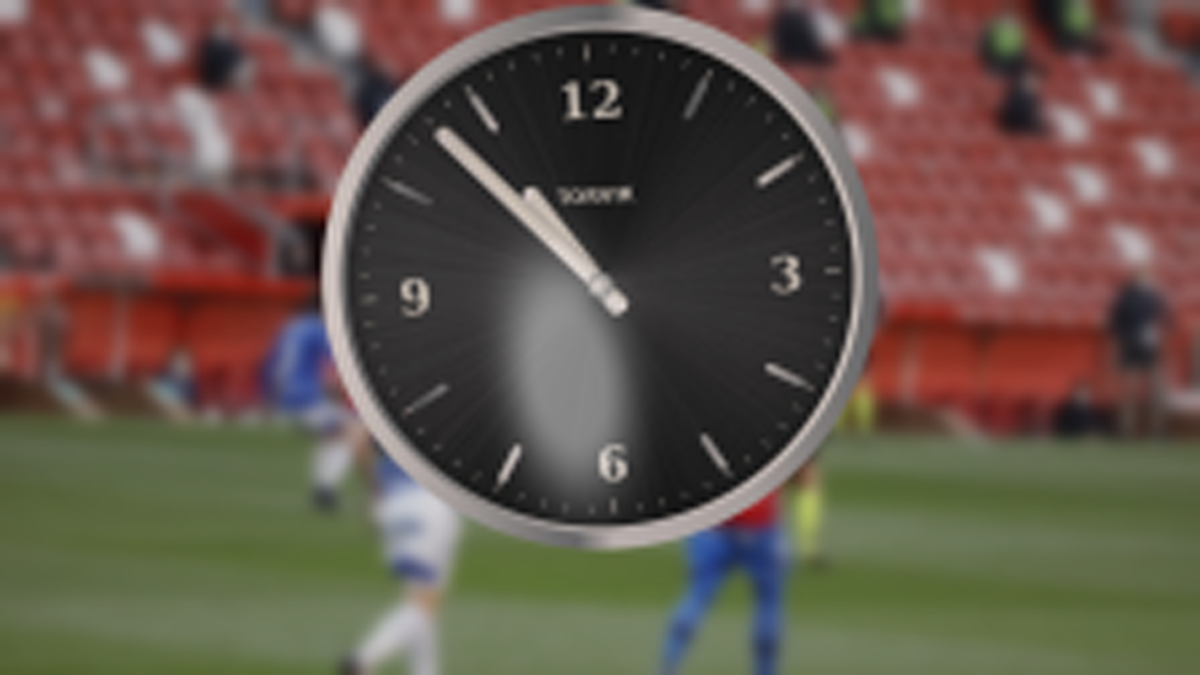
10:53
